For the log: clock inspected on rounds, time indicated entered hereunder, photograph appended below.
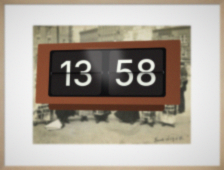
13:58
